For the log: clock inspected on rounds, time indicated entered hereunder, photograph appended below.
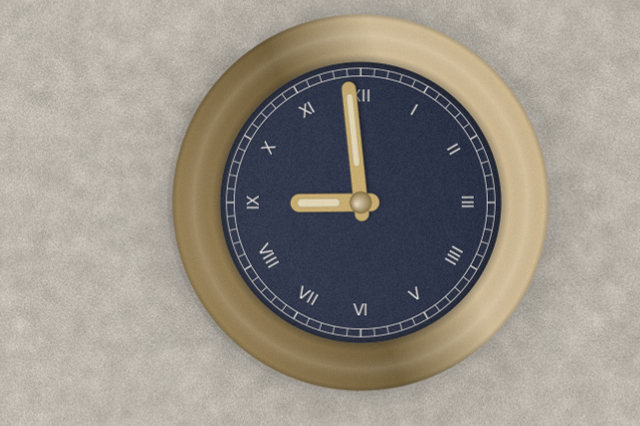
8:59
